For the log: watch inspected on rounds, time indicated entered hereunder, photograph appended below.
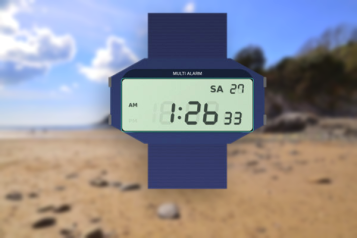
1:26:33
